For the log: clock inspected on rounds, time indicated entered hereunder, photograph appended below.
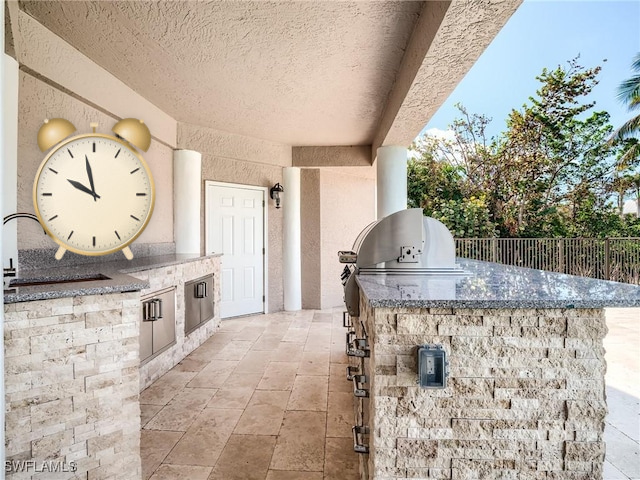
9:58
